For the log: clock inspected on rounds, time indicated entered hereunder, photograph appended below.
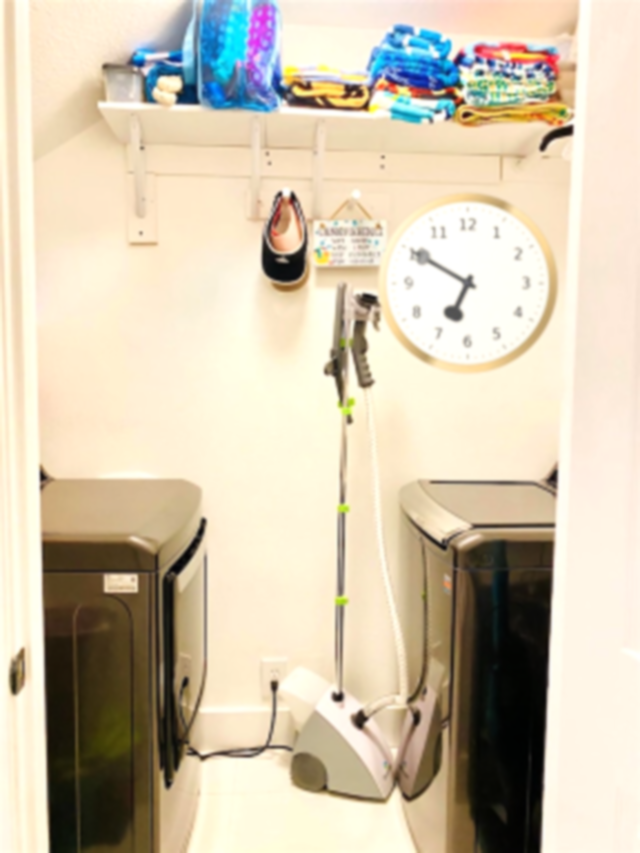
6:50
